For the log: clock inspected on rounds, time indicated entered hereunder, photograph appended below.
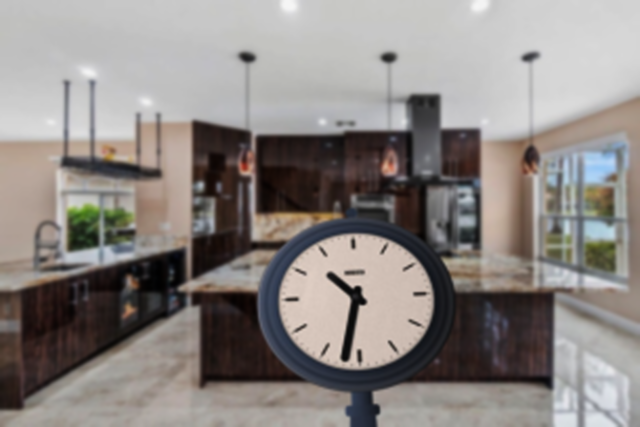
10:32
